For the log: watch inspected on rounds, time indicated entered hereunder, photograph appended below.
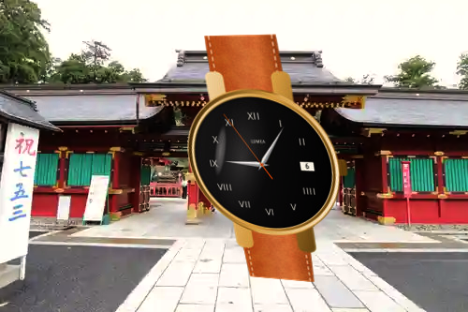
9:05:55
